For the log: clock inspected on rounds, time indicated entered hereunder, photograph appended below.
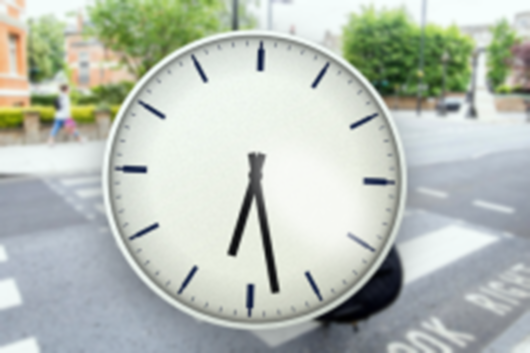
6:28
